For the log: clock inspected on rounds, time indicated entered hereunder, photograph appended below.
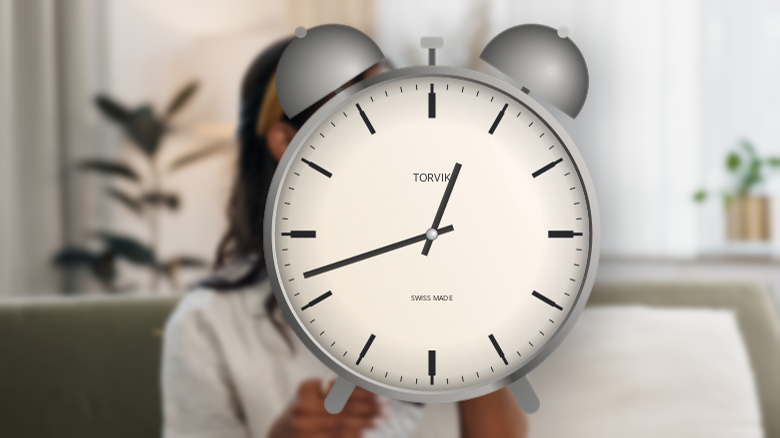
12:42
